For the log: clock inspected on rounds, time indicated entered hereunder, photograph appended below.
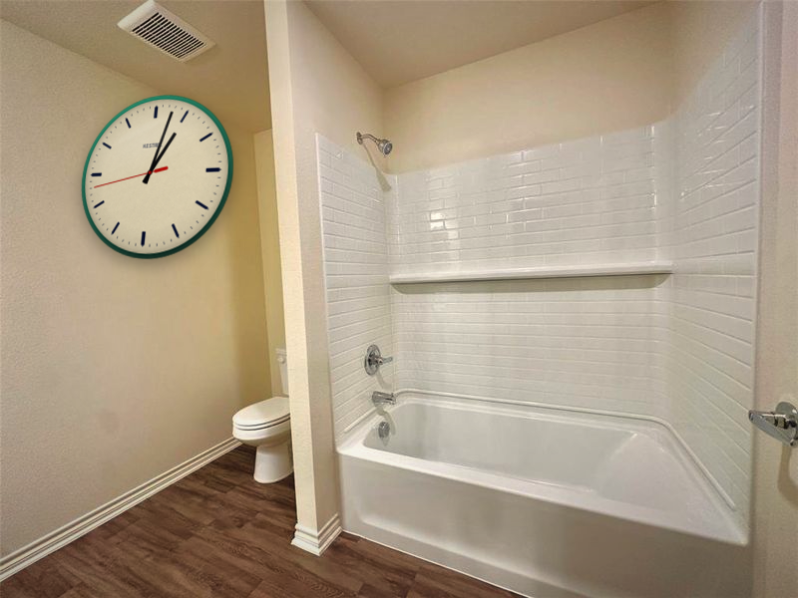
1:02:43
